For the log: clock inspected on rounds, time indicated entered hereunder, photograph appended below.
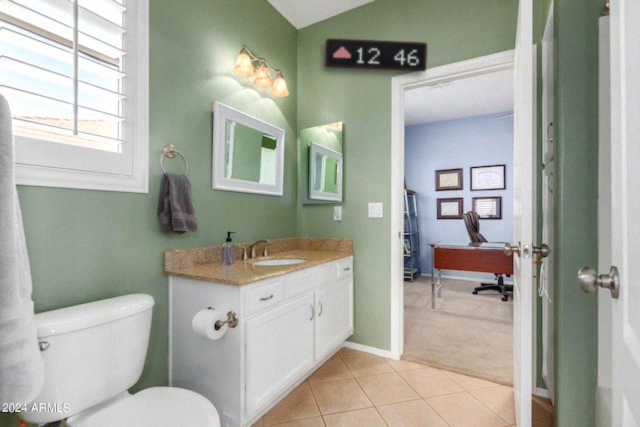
12:46
